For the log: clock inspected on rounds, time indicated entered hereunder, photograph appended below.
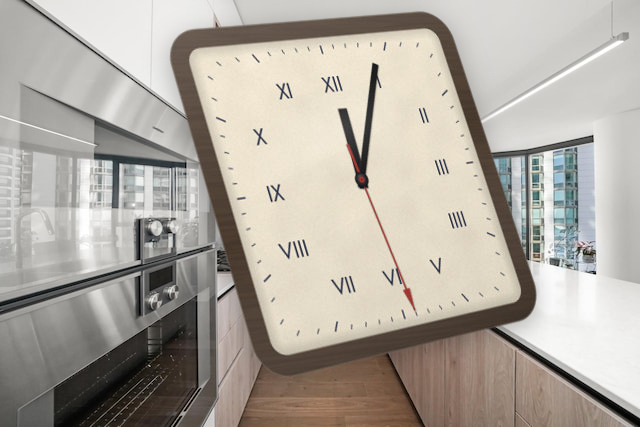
12:04:29
